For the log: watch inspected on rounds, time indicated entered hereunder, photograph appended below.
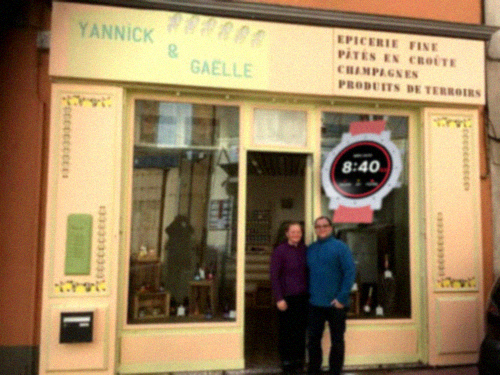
8:40
